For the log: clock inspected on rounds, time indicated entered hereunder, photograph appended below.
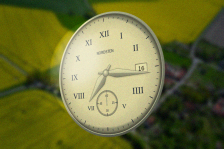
7:16
